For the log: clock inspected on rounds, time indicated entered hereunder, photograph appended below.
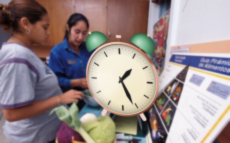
1:26
